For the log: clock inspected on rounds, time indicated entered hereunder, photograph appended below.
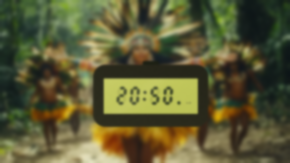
20:50
